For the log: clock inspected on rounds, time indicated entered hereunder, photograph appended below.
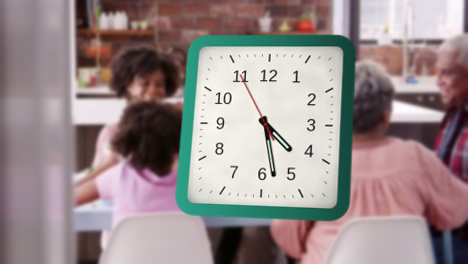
4:27:55
